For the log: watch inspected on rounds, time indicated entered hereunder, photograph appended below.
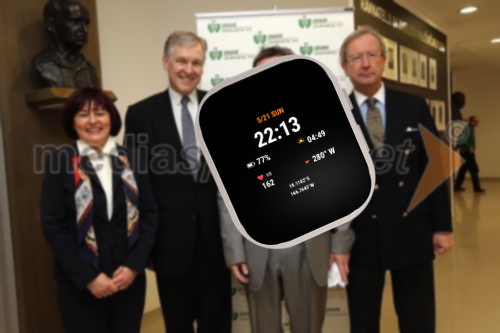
22:13
